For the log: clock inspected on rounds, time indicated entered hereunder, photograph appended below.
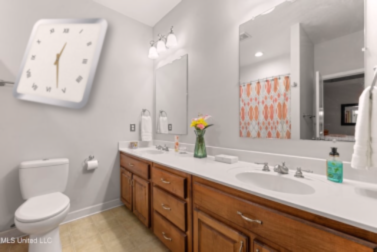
12:27
